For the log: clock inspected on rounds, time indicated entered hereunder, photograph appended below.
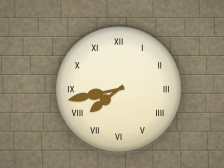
7:43
